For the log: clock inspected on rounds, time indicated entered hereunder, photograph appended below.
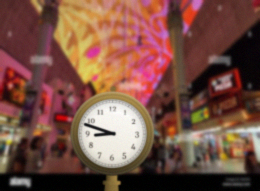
8:48
